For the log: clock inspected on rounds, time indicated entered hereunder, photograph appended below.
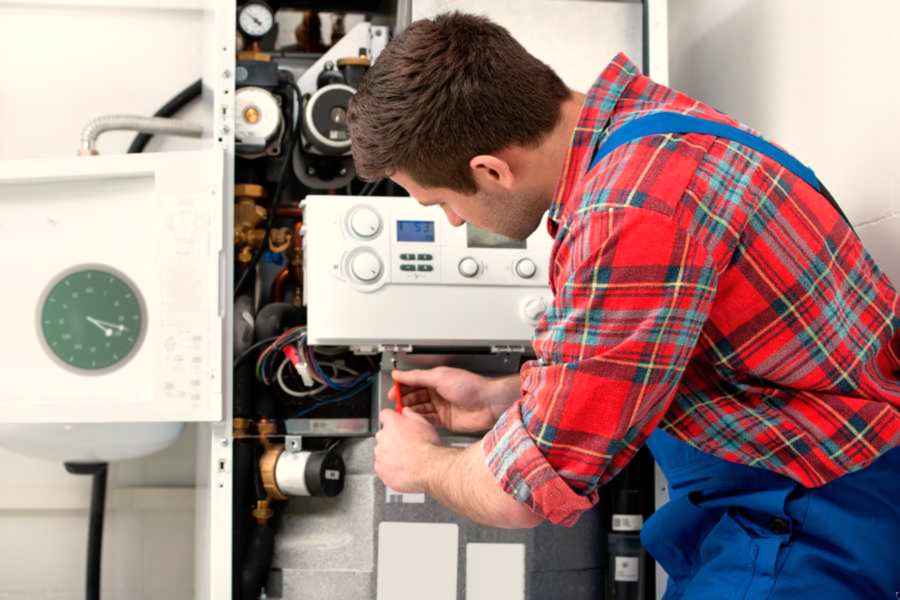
4:18
